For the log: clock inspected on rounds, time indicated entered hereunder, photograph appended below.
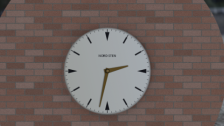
2:32
